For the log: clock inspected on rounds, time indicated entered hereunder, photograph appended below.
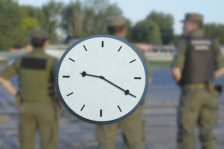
9:20
